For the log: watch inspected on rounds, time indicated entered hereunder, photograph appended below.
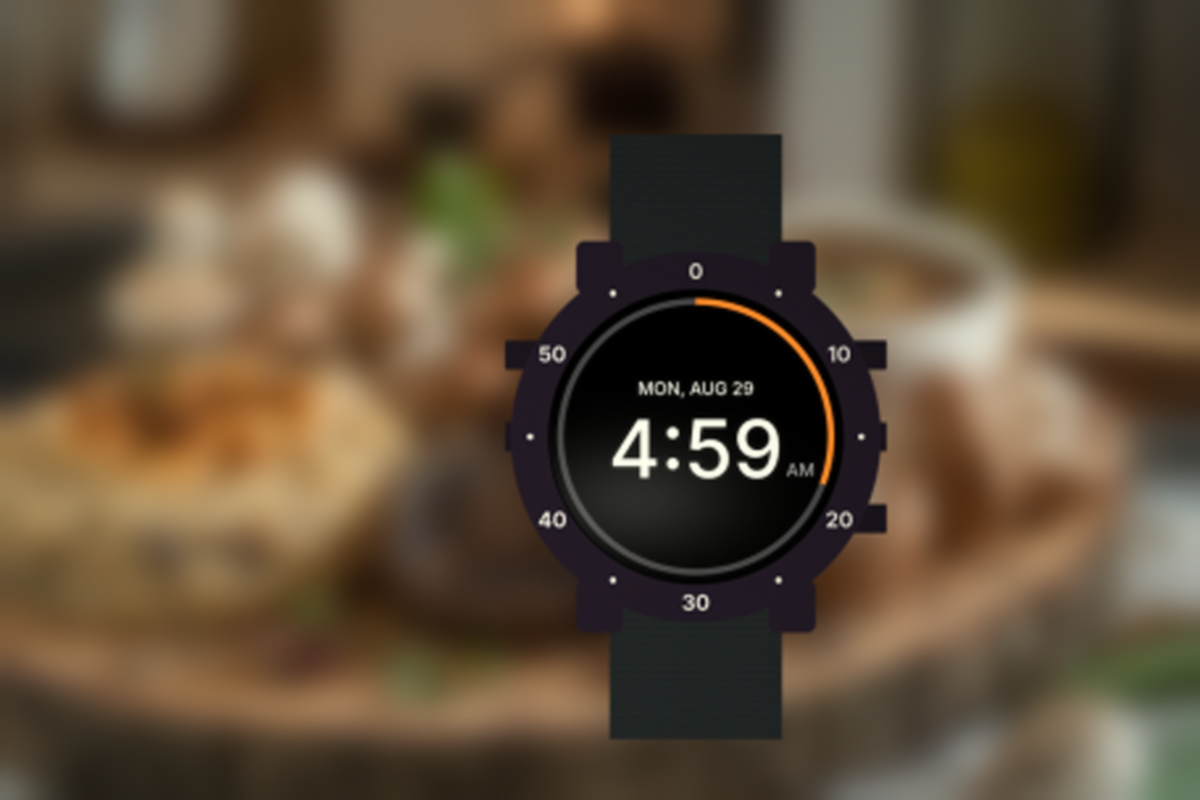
4:59
